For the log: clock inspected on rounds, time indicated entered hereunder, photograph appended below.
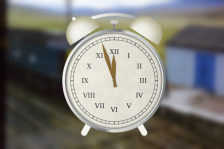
11:57
